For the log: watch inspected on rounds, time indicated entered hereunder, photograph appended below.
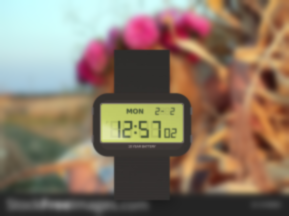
12:57
